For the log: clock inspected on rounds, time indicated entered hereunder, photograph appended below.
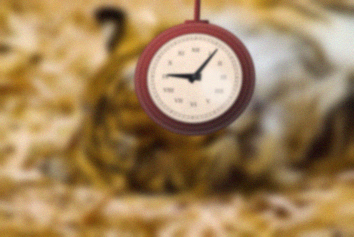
9:06
